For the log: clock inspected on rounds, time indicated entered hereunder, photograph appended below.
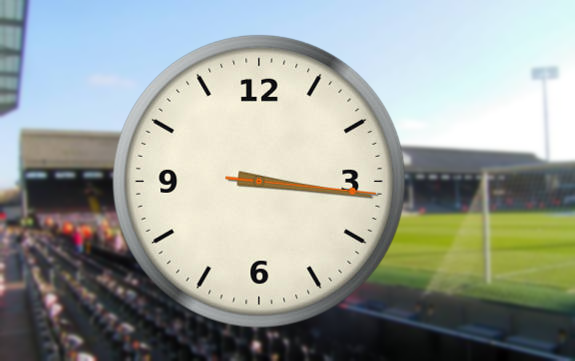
3:16:16
